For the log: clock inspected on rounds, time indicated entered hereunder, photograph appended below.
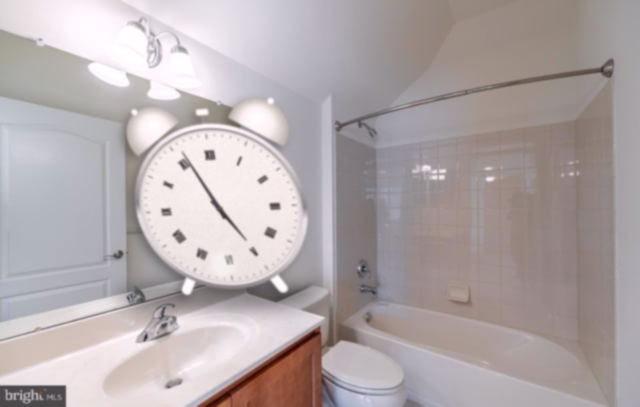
4:56
